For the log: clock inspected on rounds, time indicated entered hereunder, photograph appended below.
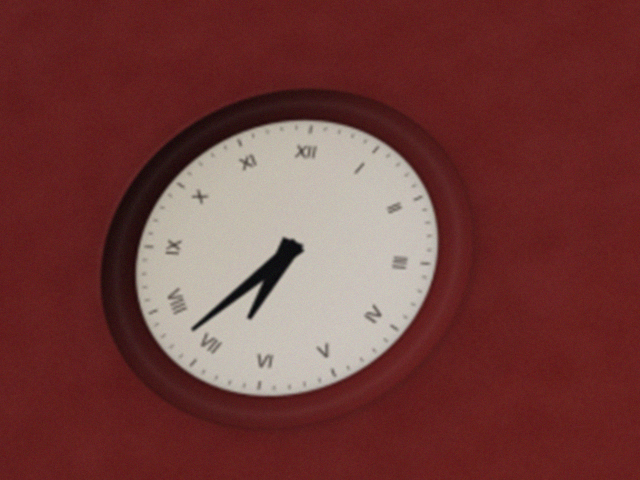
6:37
